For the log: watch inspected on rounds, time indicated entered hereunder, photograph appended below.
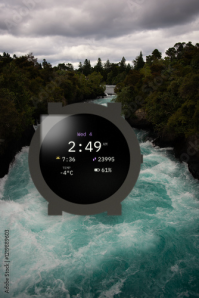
2:49
